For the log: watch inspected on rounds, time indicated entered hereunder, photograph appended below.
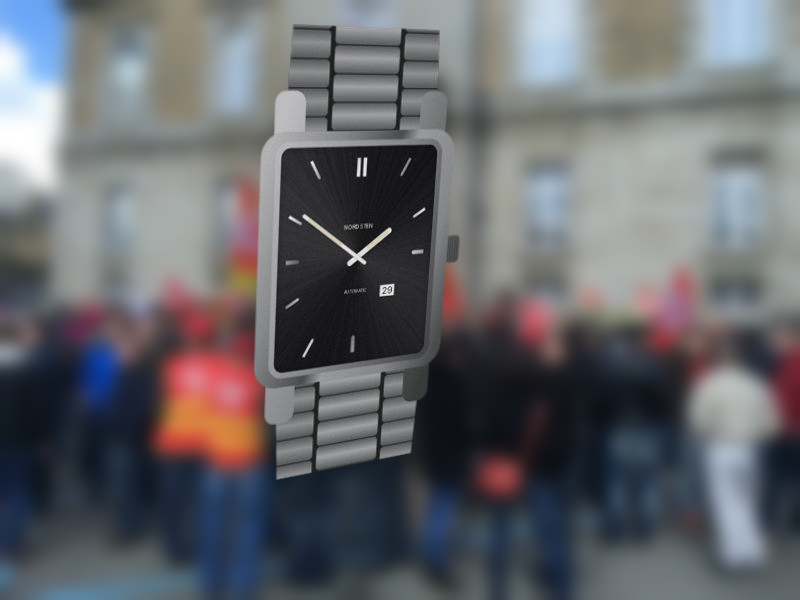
1:51
